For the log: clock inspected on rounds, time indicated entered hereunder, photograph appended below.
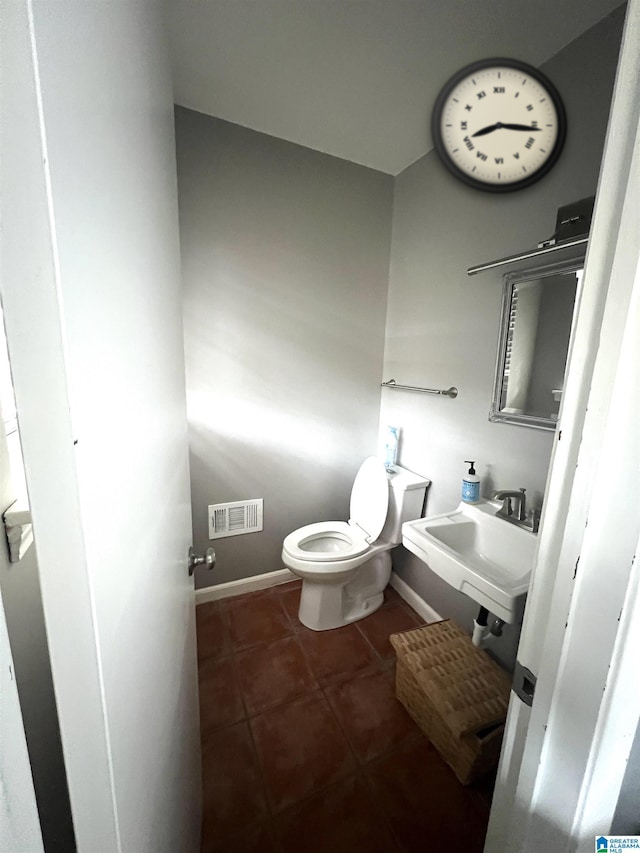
8:16
